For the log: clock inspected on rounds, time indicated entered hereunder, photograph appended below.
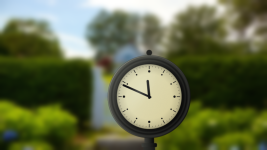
11:49
